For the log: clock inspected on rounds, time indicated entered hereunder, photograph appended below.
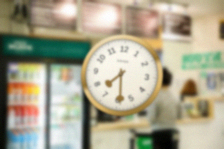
7:29
